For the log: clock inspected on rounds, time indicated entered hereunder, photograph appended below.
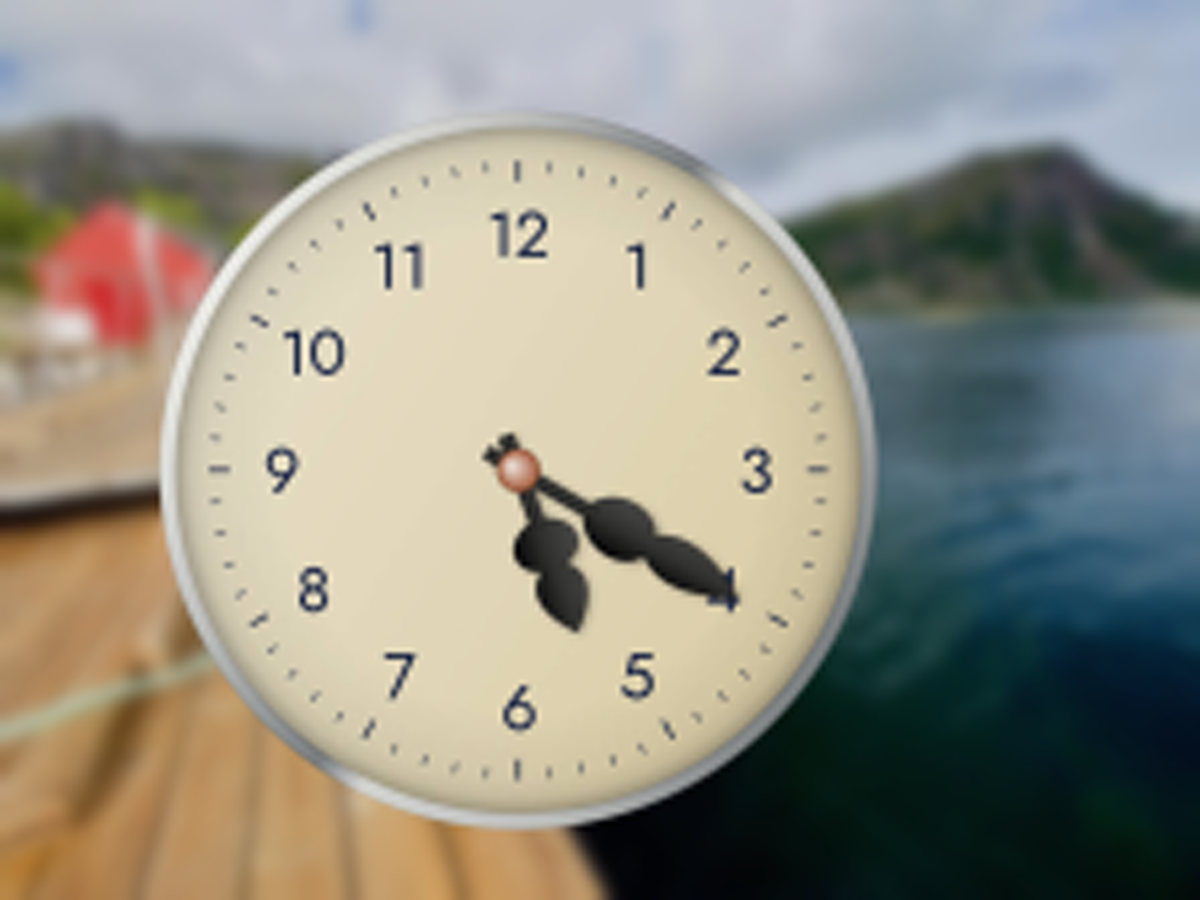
5:20
